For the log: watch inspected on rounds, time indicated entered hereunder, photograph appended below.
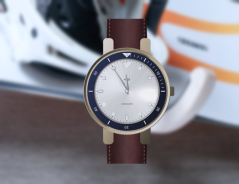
11:55
